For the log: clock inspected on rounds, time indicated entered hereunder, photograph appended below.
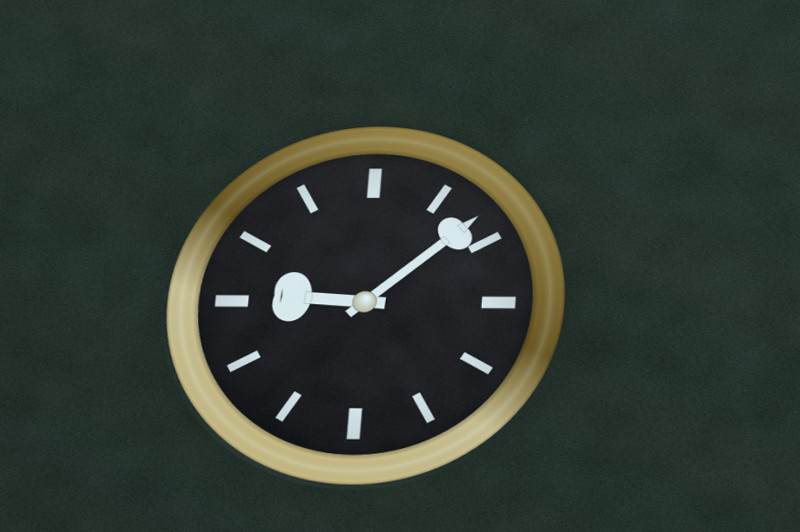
9:08
